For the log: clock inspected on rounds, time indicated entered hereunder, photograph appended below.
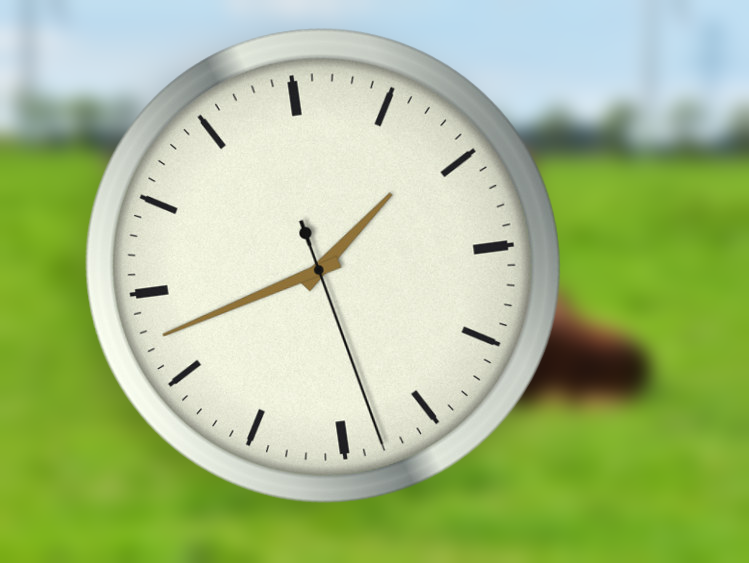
1:42:28
